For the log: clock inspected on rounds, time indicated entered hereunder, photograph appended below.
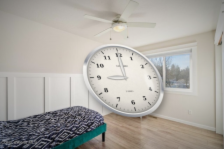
9:00
